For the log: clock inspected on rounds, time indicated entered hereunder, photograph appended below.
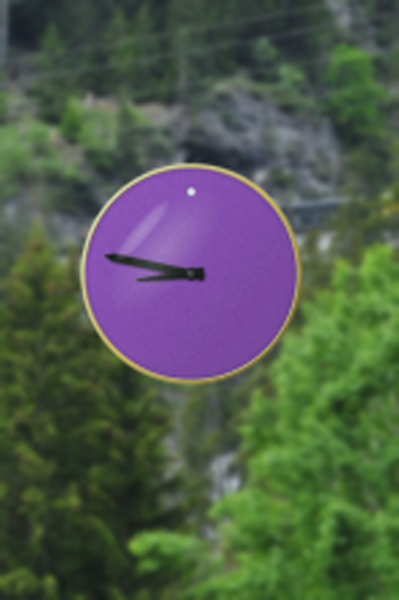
8:47
